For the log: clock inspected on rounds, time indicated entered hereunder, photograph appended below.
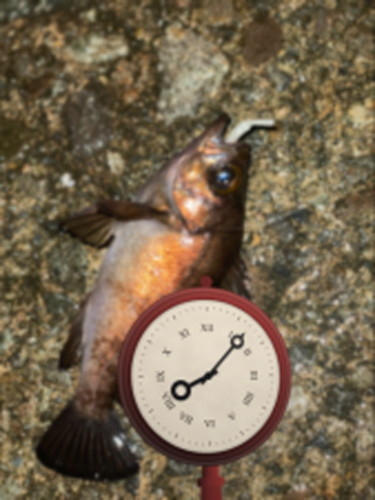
8:07
